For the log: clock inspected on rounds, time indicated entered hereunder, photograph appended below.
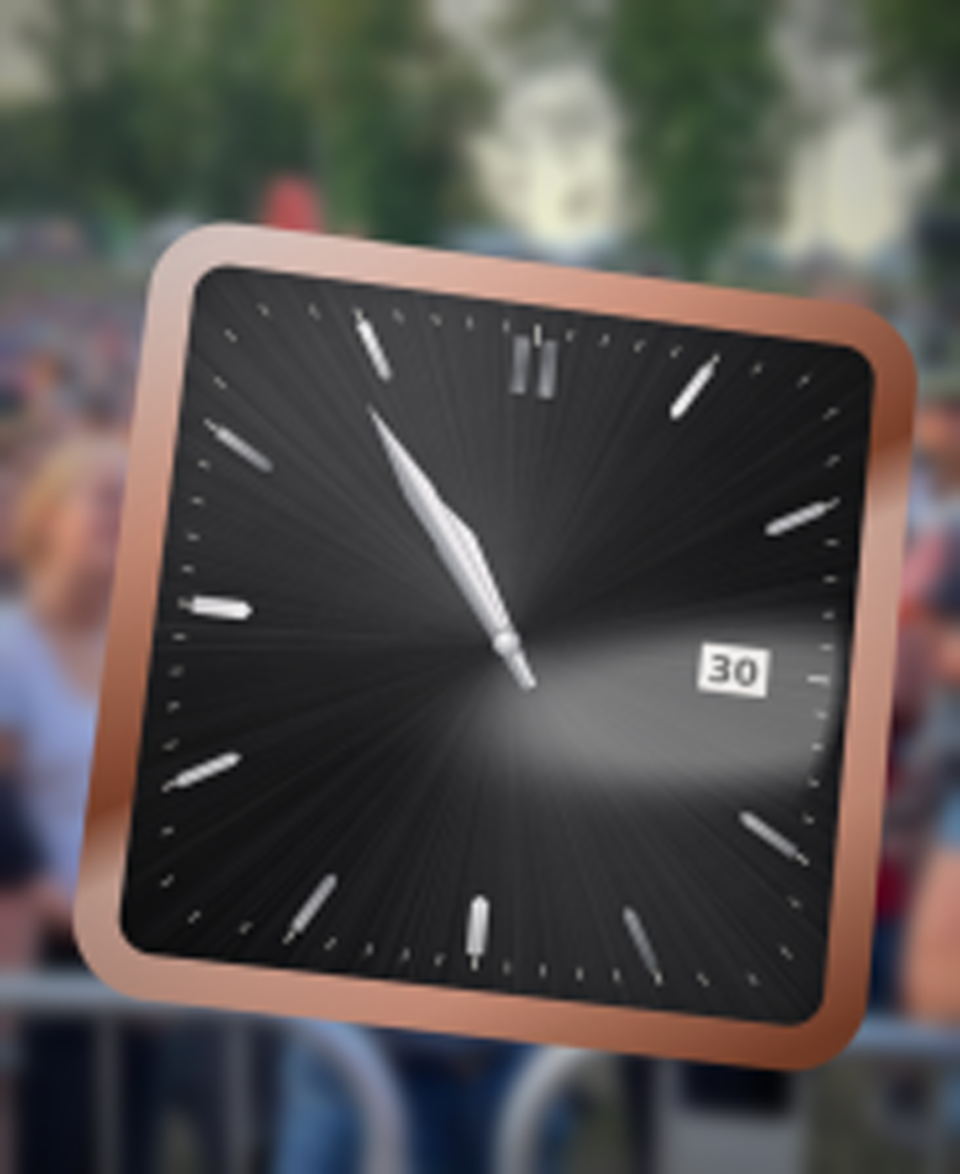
10:54
